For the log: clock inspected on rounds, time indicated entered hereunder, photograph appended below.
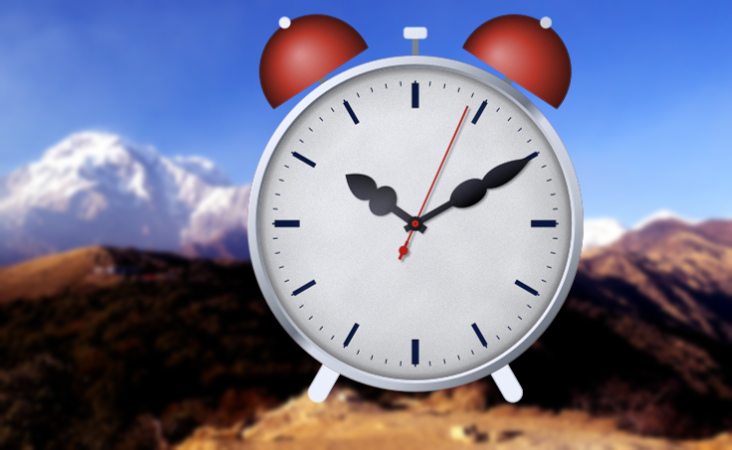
10:10:04
